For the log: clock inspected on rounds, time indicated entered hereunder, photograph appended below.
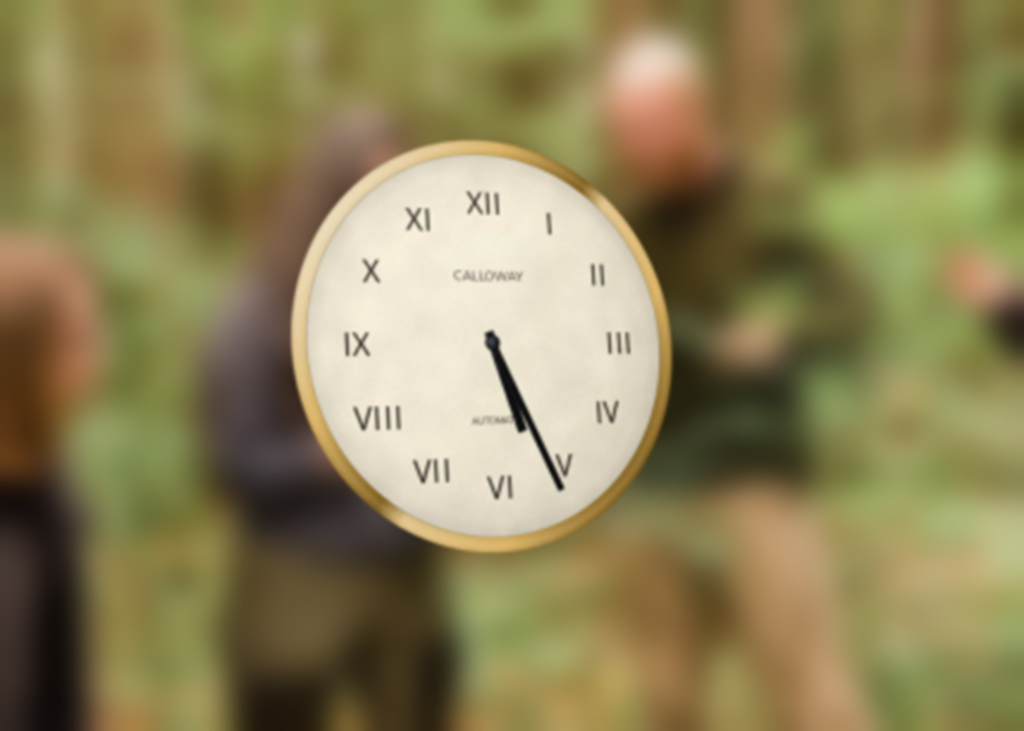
5:26
